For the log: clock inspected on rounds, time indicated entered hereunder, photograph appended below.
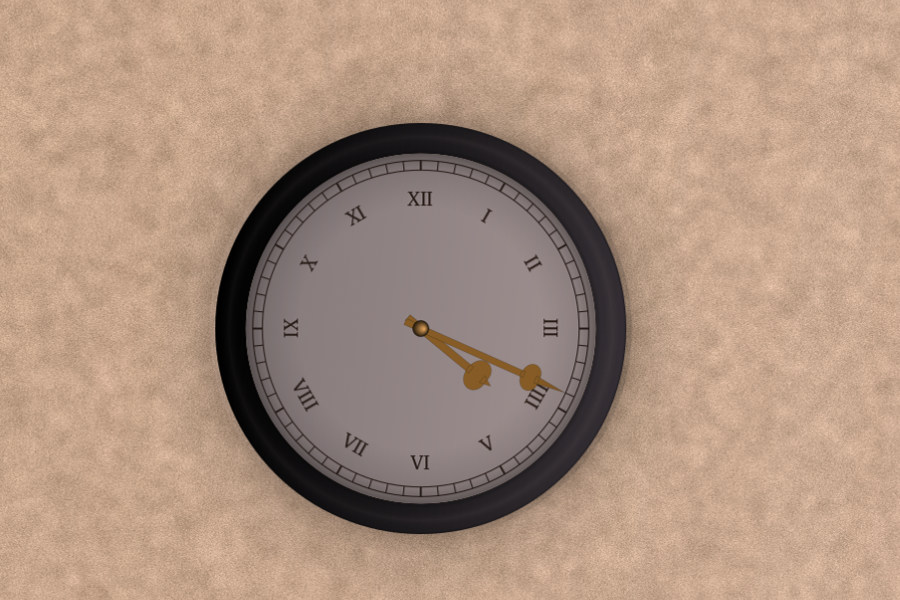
4:19
